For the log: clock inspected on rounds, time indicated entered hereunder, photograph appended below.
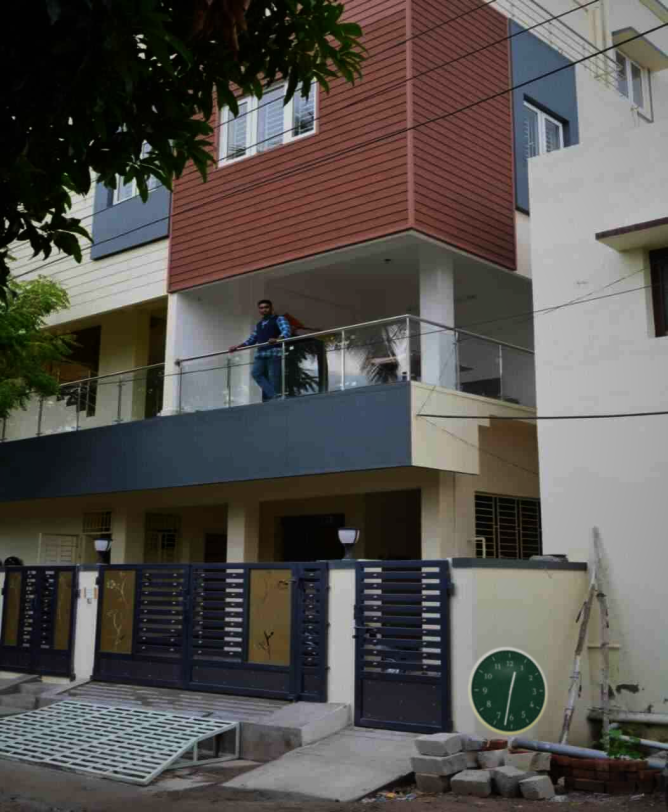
12:32
